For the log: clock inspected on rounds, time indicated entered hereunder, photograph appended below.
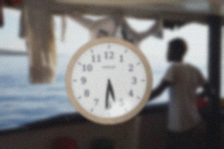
5:31
